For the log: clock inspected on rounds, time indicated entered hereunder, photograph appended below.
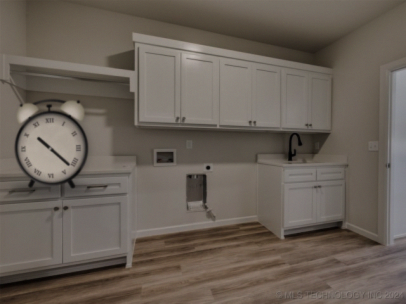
10:22
